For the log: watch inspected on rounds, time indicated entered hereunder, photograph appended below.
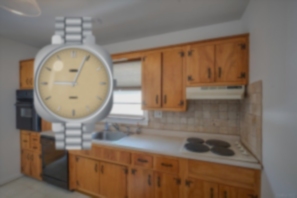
9:04
